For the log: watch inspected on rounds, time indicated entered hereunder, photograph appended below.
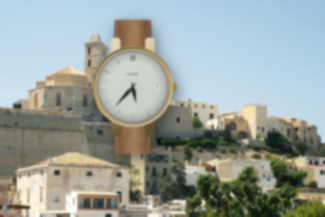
5:37
